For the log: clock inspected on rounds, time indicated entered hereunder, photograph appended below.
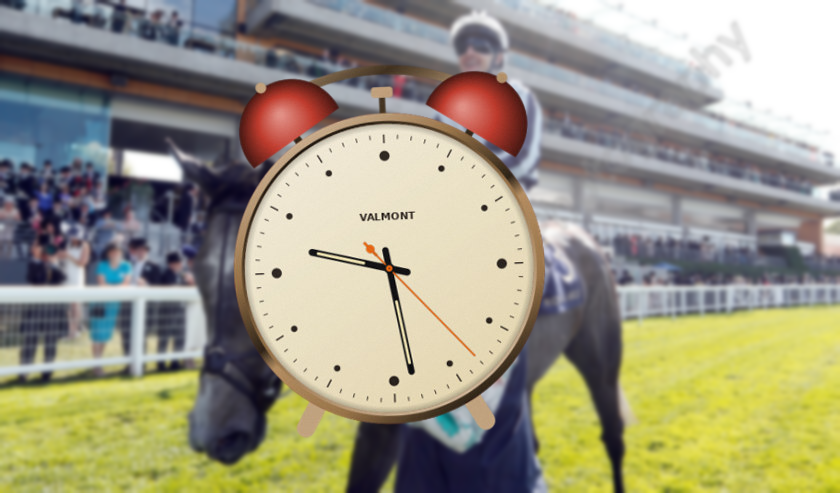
9:28:23
